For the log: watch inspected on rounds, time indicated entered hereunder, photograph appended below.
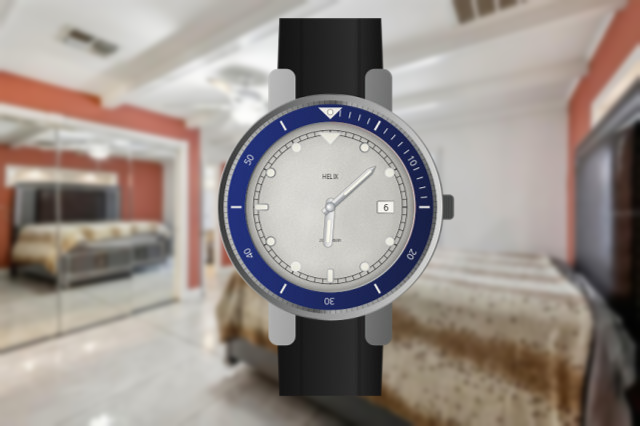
6:08
